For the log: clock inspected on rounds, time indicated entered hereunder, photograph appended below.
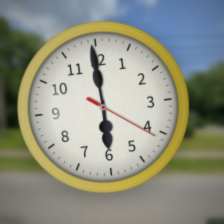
5:59:21
